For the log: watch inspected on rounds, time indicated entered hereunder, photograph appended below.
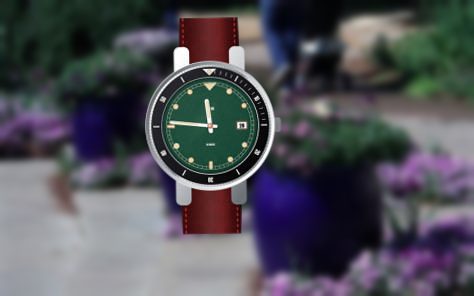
11:46
